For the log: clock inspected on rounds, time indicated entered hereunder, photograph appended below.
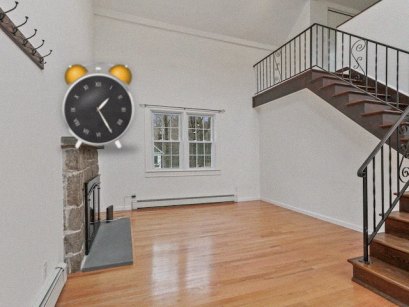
1:25
